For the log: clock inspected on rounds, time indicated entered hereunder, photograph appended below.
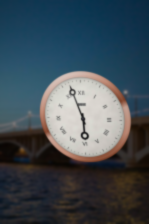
5:57
